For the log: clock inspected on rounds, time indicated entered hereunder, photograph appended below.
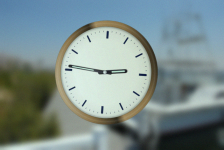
2:46
